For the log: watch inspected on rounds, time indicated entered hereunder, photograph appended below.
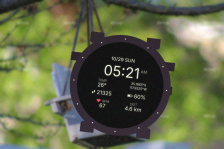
5:21
